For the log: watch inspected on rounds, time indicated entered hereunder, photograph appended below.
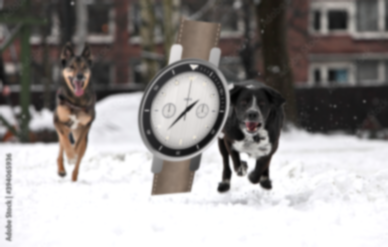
1:37
